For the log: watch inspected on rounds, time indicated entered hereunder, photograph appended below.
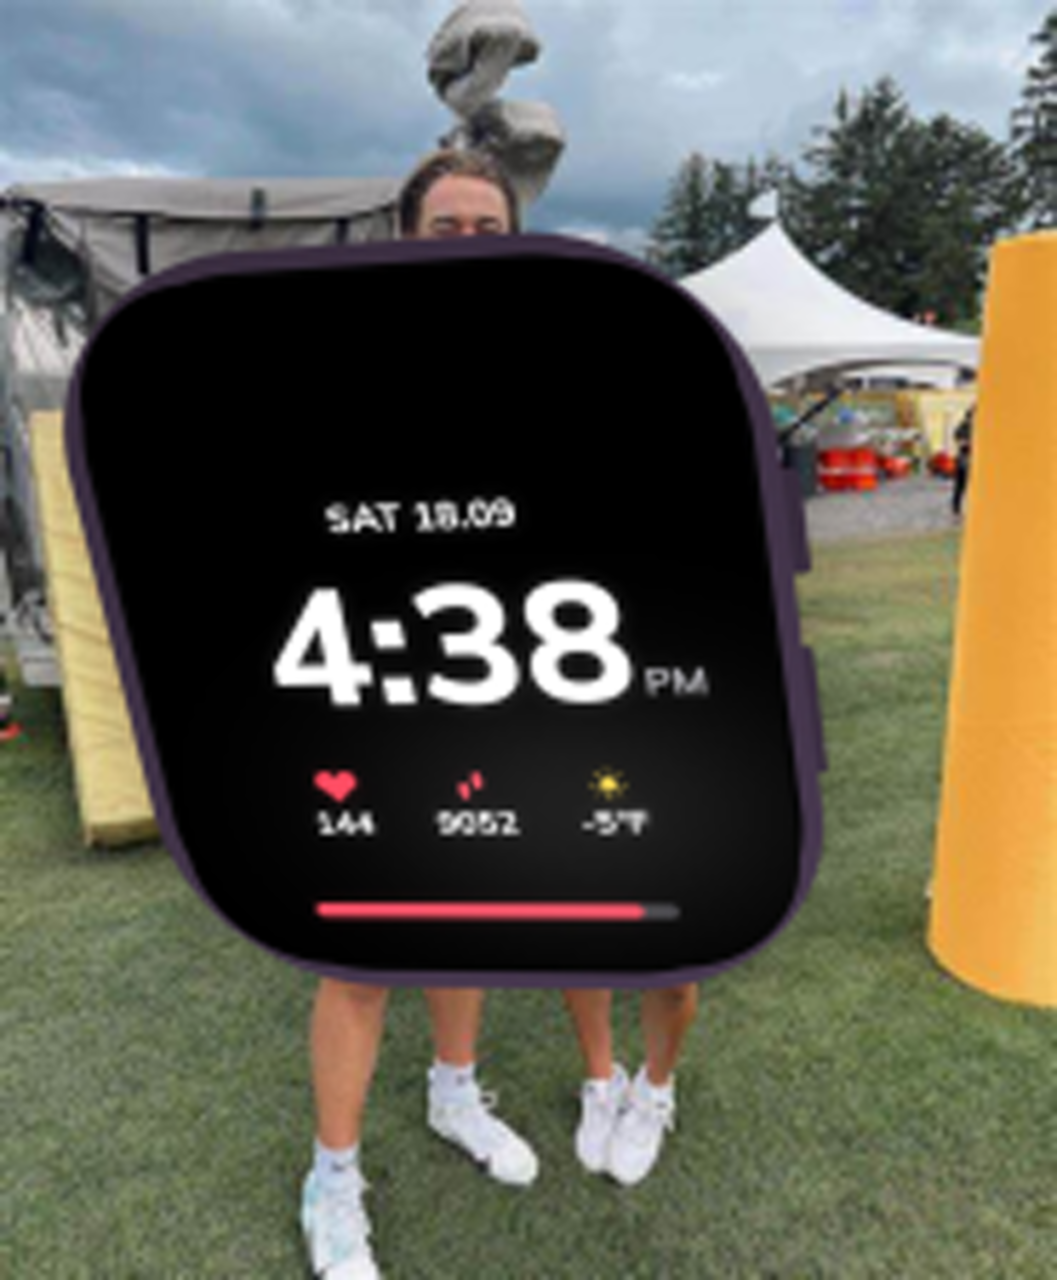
4:38
